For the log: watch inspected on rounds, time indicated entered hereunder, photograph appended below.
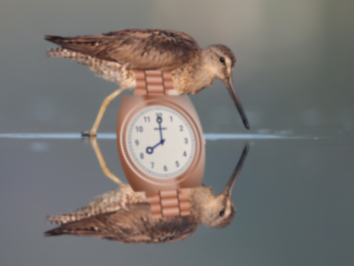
8:00
